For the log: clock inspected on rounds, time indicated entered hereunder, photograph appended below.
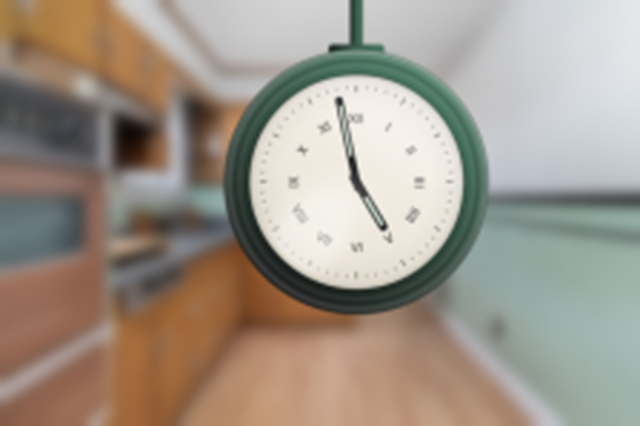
4:58
